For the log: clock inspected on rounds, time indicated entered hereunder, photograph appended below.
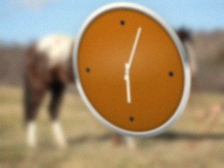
6:04
